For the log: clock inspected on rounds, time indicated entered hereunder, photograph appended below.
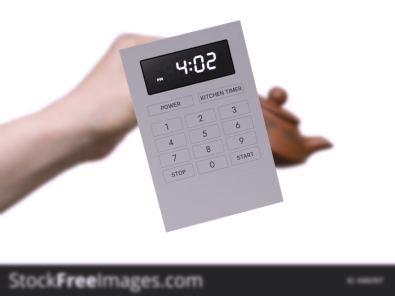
4:02
